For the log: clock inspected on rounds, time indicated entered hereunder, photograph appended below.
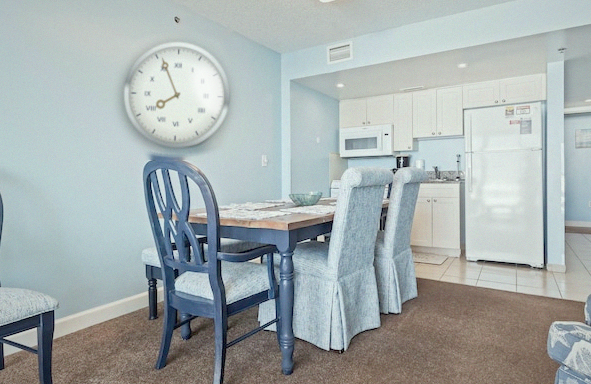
7:56
